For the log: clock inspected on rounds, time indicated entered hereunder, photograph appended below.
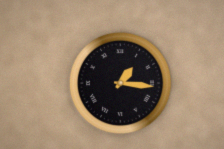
1:16
